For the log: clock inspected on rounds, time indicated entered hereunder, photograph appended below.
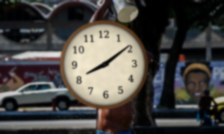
8:09
